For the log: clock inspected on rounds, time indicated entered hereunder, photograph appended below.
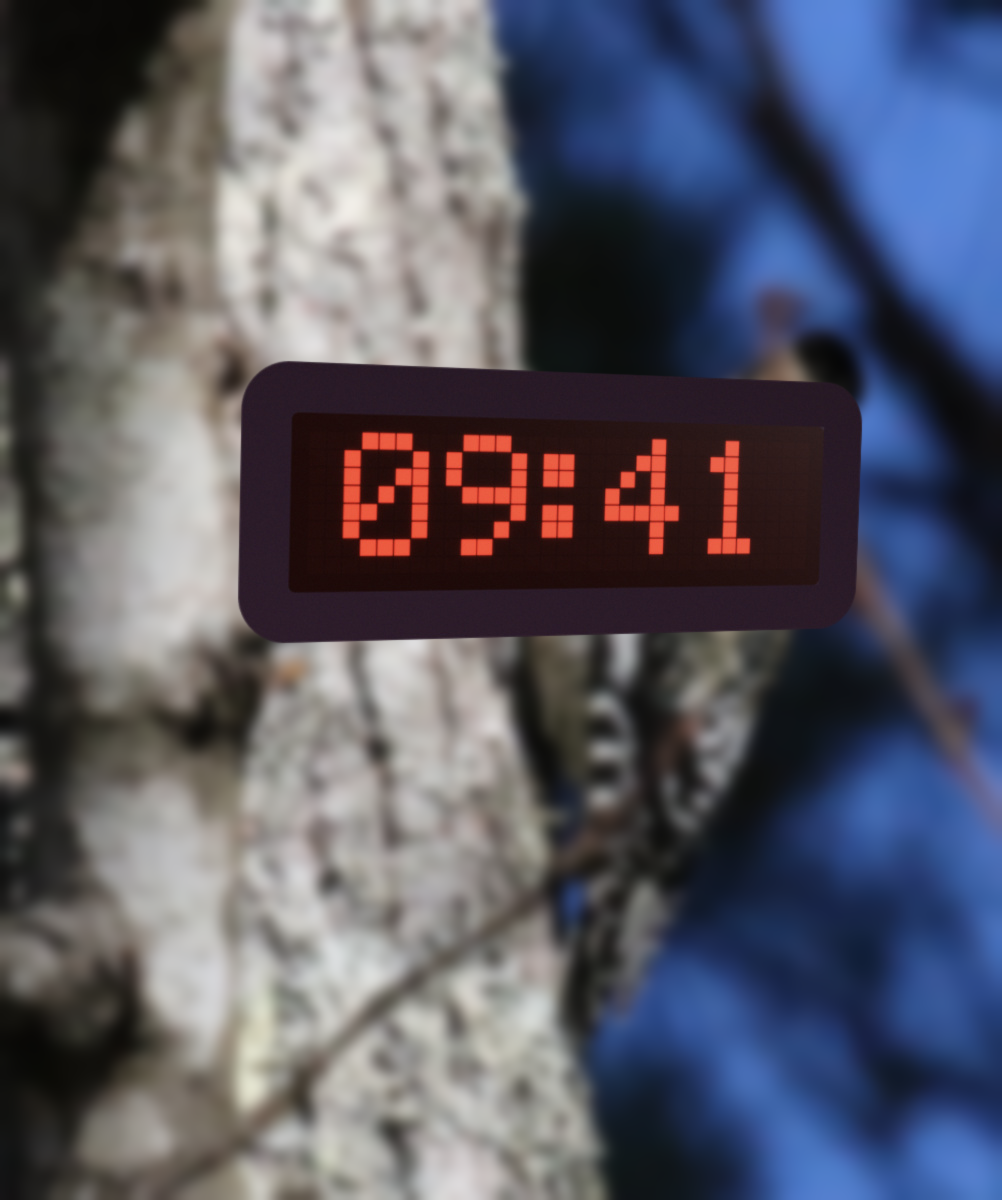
9:41
